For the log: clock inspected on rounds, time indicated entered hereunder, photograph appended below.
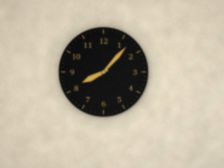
8:07
